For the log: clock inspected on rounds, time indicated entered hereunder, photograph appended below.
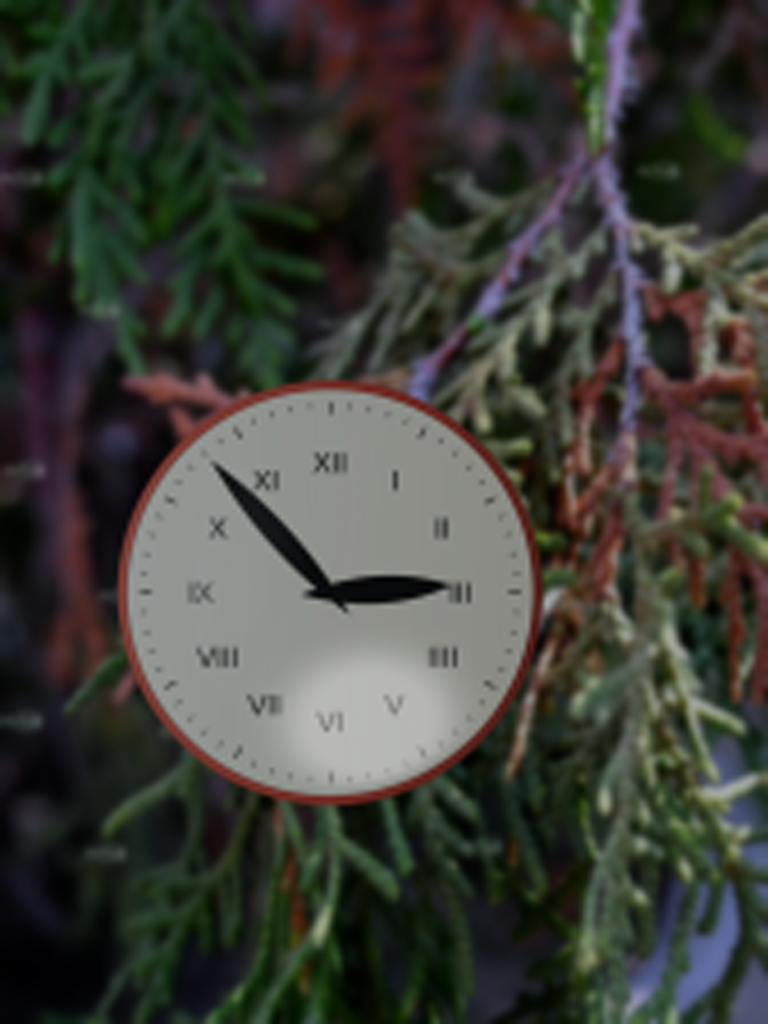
2:53
